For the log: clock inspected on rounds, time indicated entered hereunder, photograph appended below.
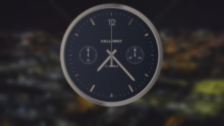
7:23
